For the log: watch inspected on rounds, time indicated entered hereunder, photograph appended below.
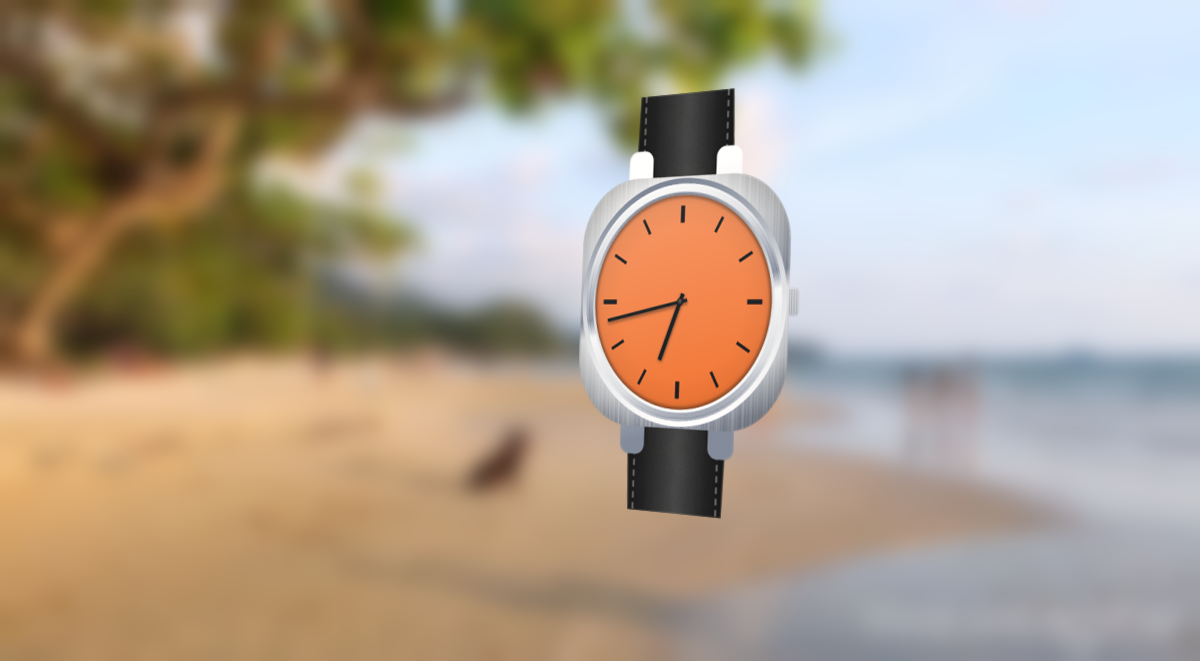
6:43
